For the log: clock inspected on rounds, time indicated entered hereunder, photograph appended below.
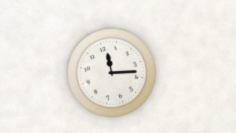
12:18
